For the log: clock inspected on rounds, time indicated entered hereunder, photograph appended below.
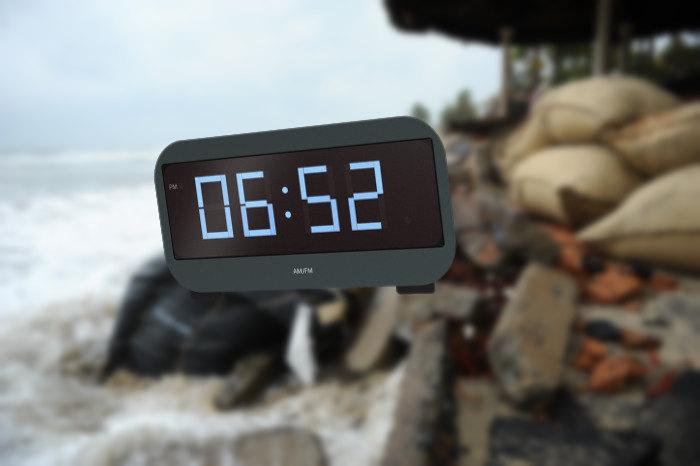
6:52
